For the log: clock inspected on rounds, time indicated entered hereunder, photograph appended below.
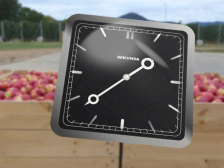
1:38
